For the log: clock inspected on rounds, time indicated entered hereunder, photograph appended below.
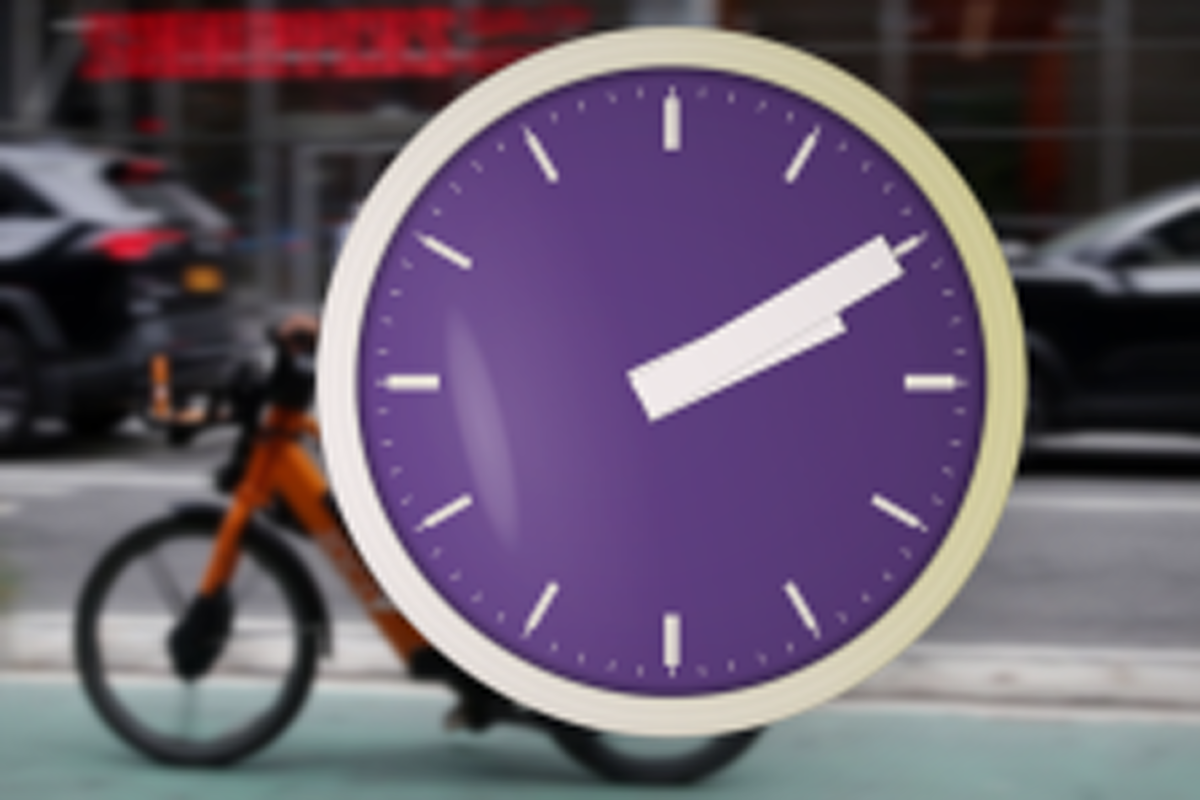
2:10
